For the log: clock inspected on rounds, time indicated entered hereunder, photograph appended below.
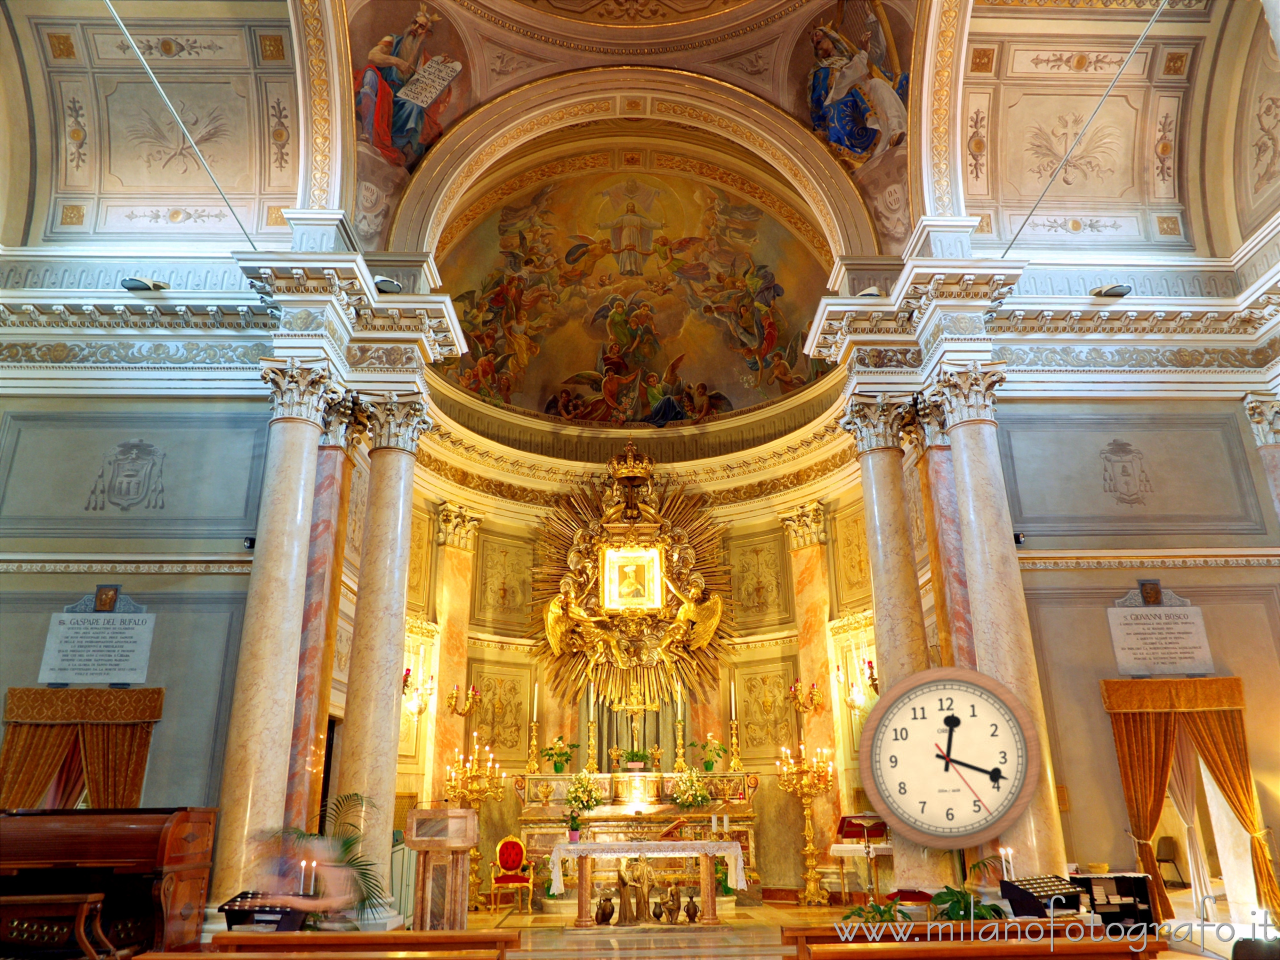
12:18:24
